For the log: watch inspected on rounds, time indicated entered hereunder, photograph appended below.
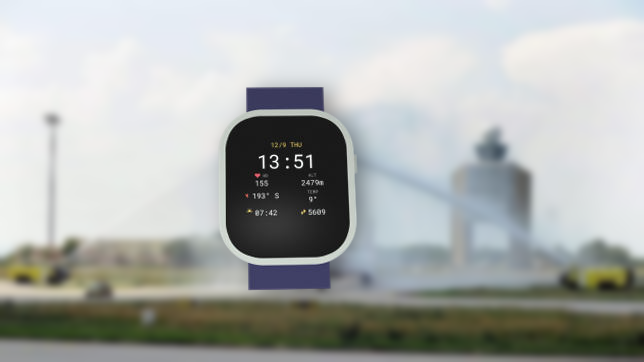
13:51
